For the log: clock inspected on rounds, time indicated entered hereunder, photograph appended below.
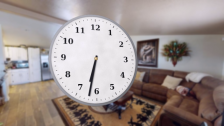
6:32
